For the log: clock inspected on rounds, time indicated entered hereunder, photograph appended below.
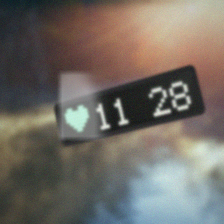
11:28
